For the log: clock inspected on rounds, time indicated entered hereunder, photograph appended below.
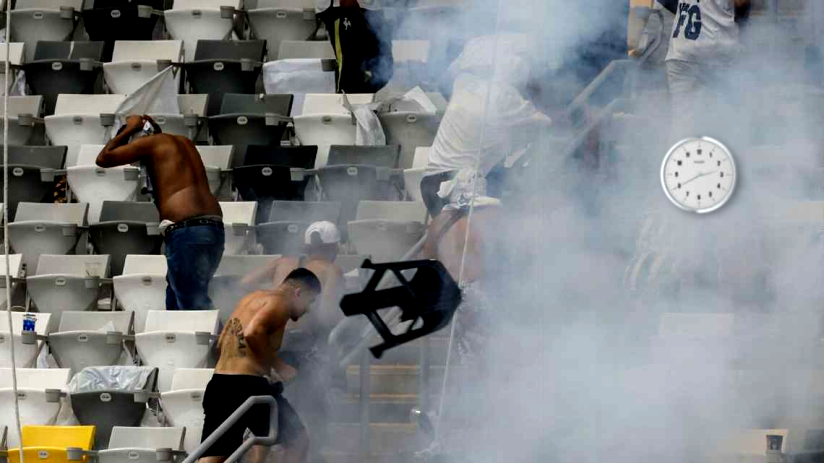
2:40
